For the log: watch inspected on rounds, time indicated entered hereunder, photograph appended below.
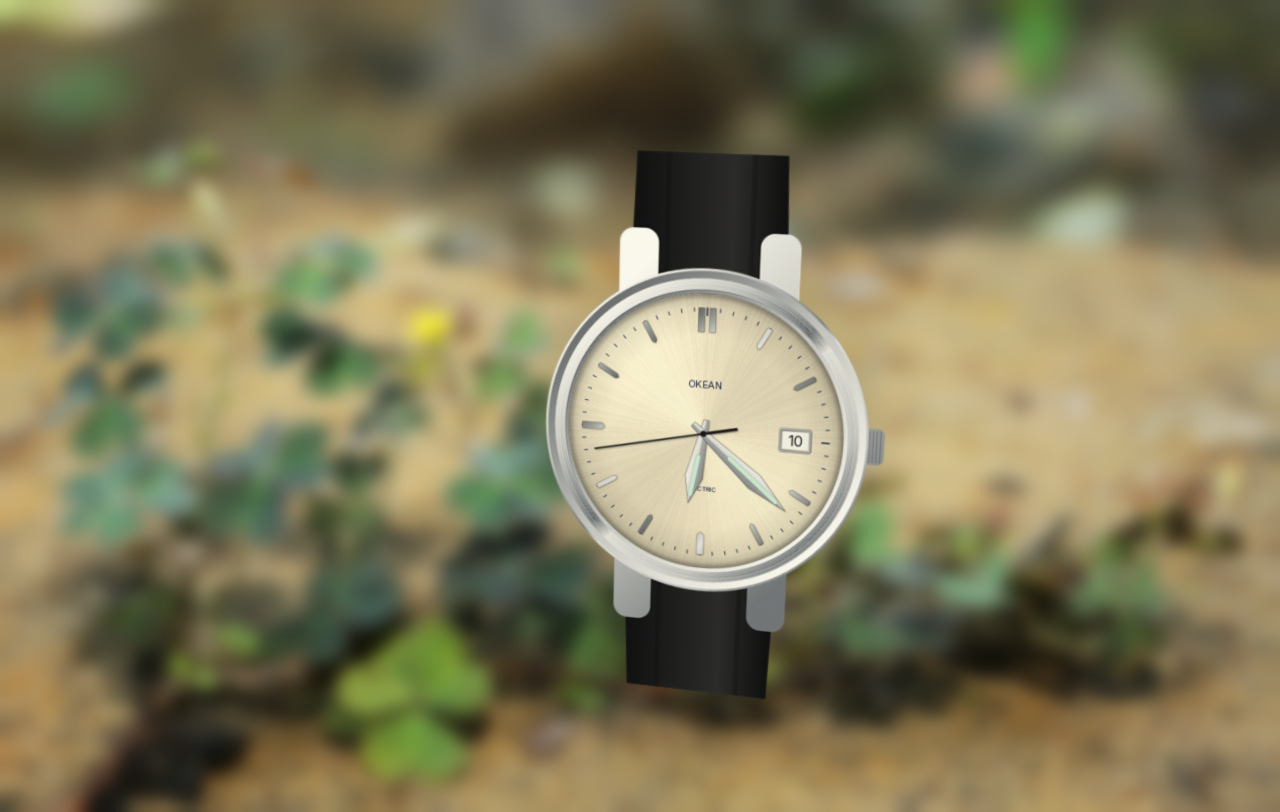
6:21:43
